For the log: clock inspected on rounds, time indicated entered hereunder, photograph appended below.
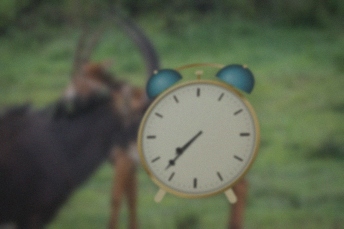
7:37
